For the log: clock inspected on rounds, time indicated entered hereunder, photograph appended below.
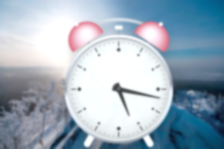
5:17
